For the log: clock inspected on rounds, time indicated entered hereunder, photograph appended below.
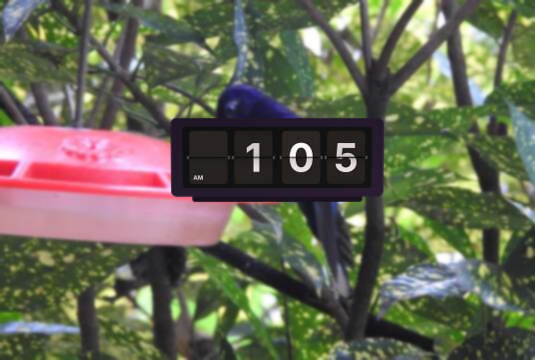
1:05
